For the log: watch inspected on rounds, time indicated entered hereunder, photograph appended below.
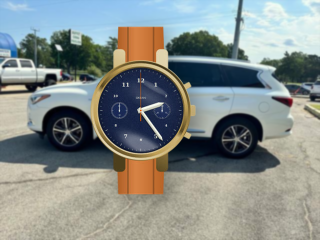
2:24
